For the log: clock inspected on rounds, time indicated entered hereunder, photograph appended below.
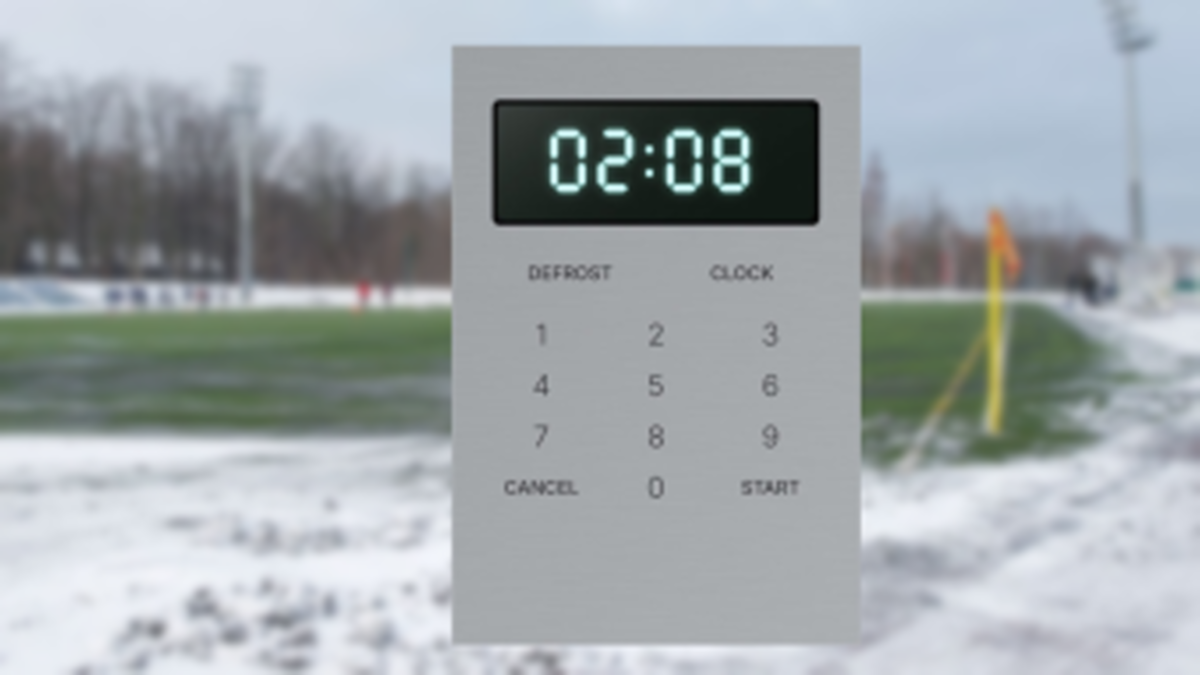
2:08
